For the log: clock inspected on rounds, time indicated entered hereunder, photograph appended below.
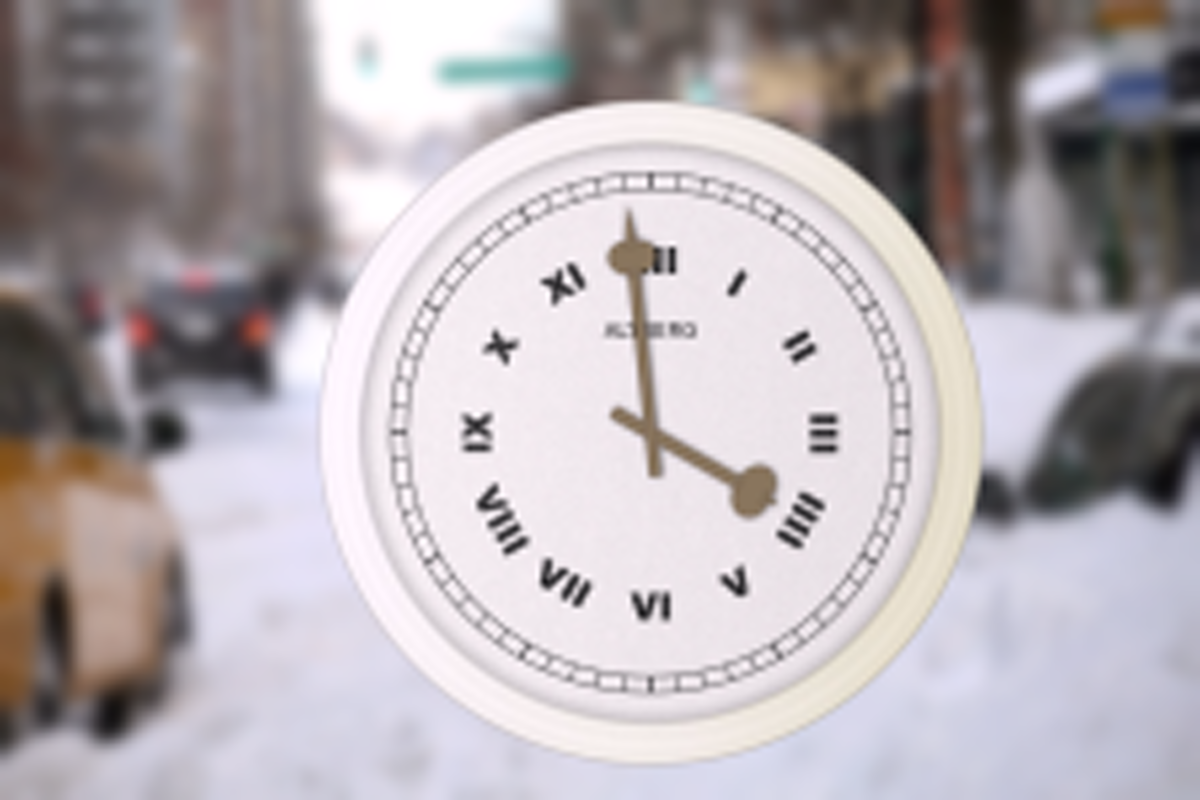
3:59
